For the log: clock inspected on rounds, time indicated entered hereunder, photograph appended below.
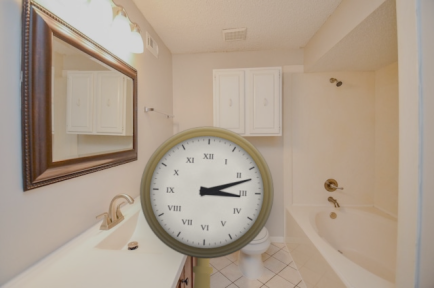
3:12
